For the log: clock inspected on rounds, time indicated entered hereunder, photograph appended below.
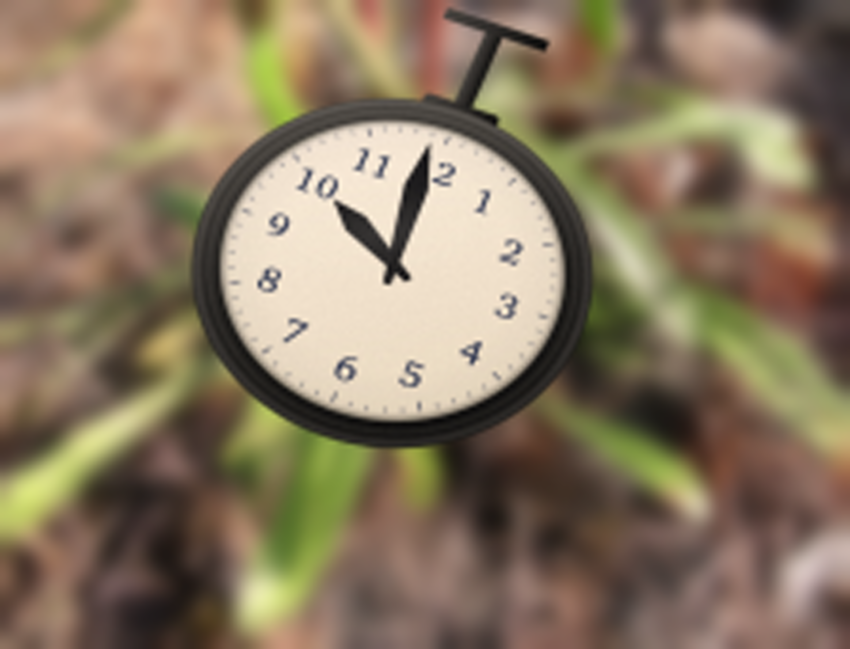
9:59
